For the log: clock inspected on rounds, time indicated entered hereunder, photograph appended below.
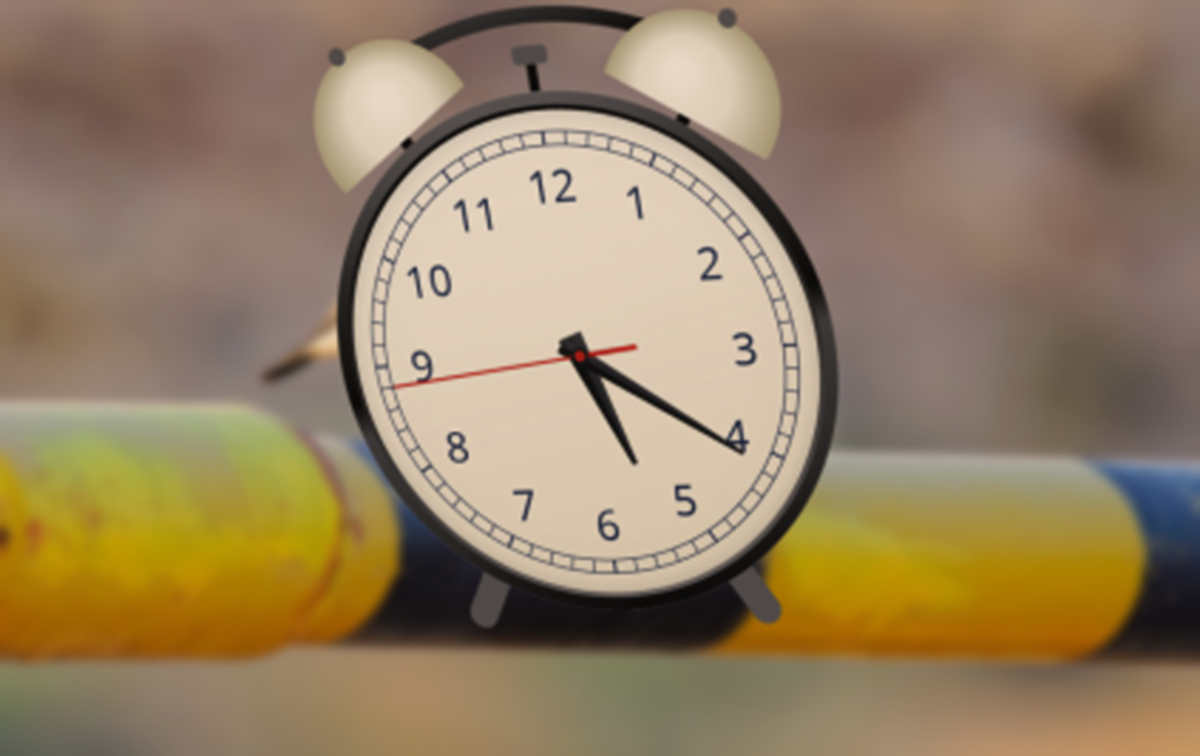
5:20:44
